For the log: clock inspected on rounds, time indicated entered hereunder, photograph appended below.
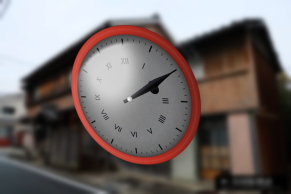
2:10
